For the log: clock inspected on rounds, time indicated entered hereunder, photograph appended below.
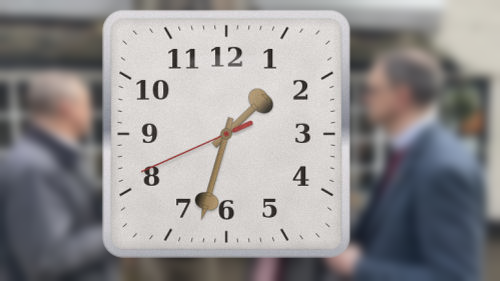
1:32:41
